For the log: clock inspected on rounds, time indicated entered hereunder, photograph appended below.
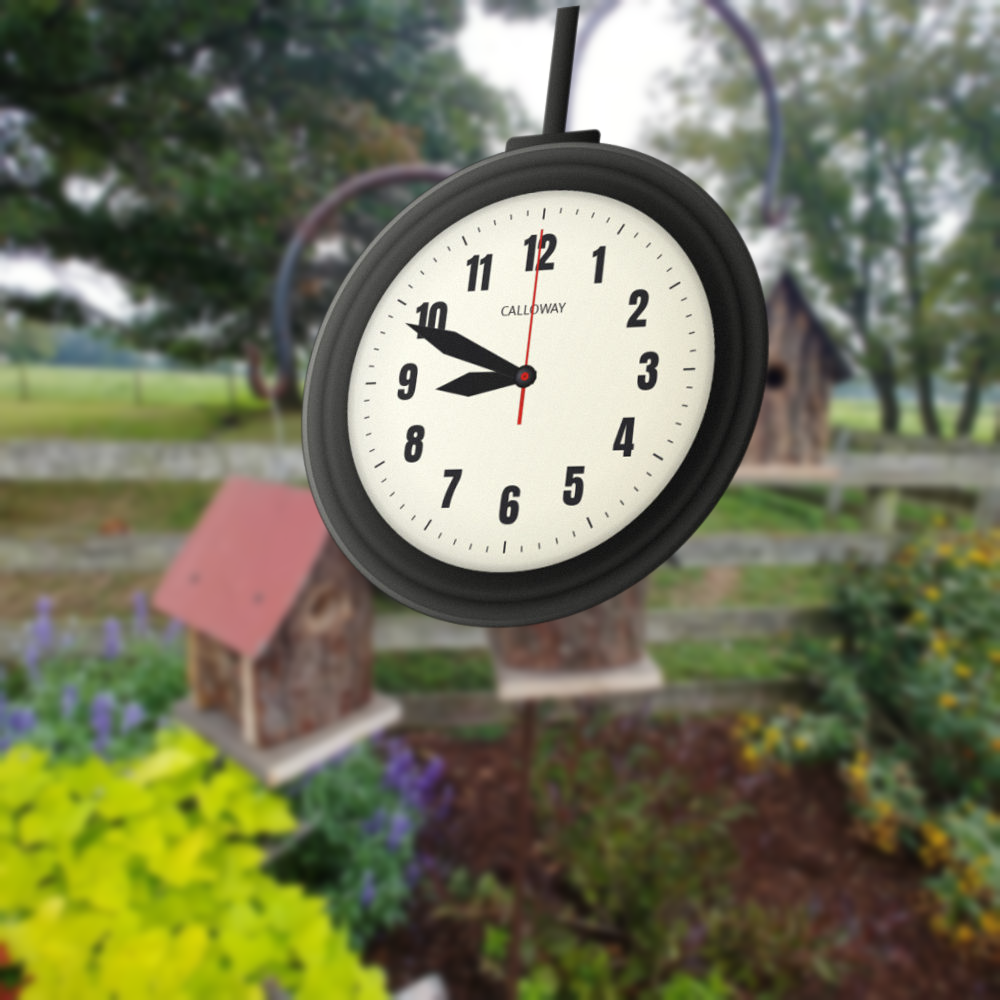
8:49:00
